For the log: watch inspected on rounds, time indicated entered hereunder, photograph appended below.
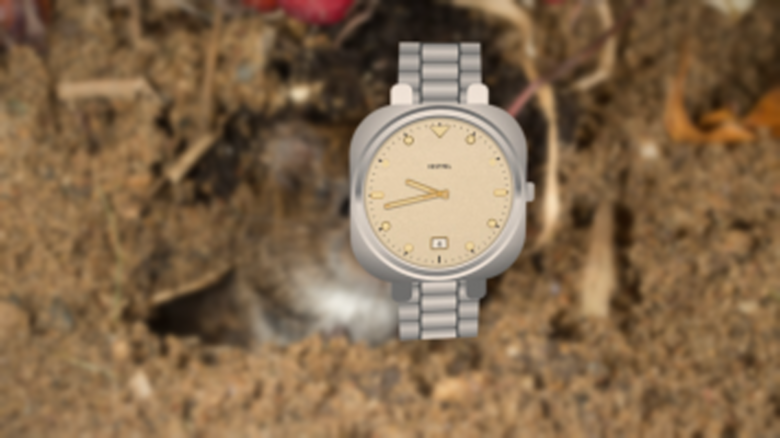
9:43
